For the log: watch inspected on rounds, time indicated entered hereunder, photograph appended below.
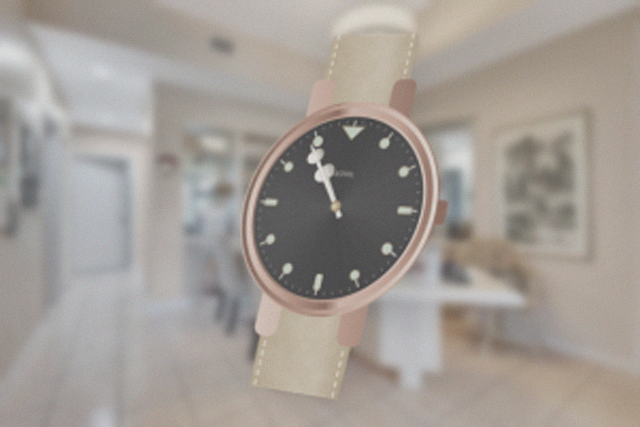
10:54
